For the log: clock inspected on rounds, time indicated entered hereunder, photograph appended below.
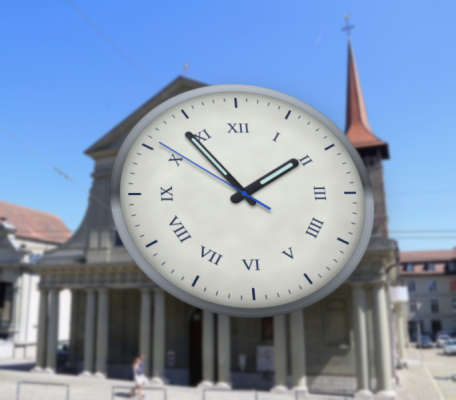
1:53:51
